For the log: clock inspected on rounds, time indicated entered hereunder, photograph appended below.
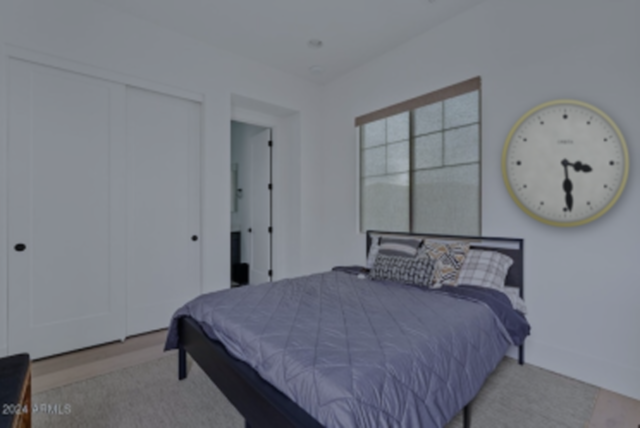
3:29
